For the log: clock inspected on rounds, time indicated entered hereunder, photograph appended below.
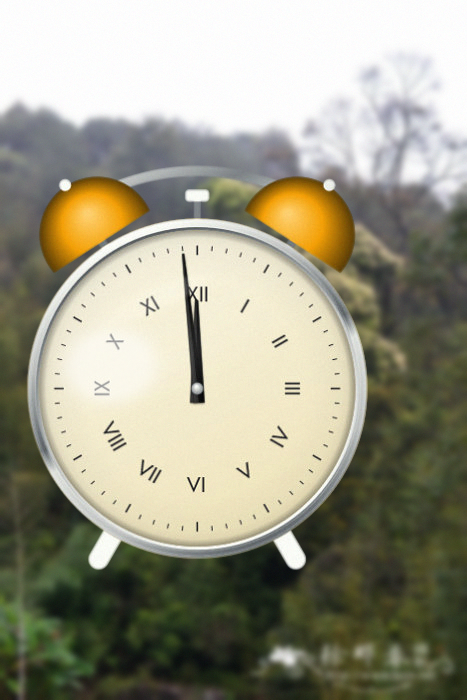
11:59
